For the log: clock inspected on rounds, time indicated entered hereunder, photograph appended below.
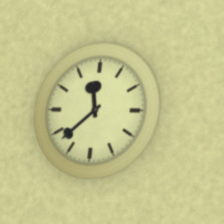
11:38
